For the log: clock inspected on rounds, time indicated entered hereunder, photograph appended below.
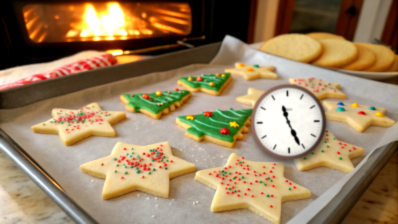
11:26
